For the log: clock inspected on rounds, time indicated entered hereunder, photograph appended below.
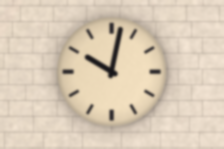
10:02
